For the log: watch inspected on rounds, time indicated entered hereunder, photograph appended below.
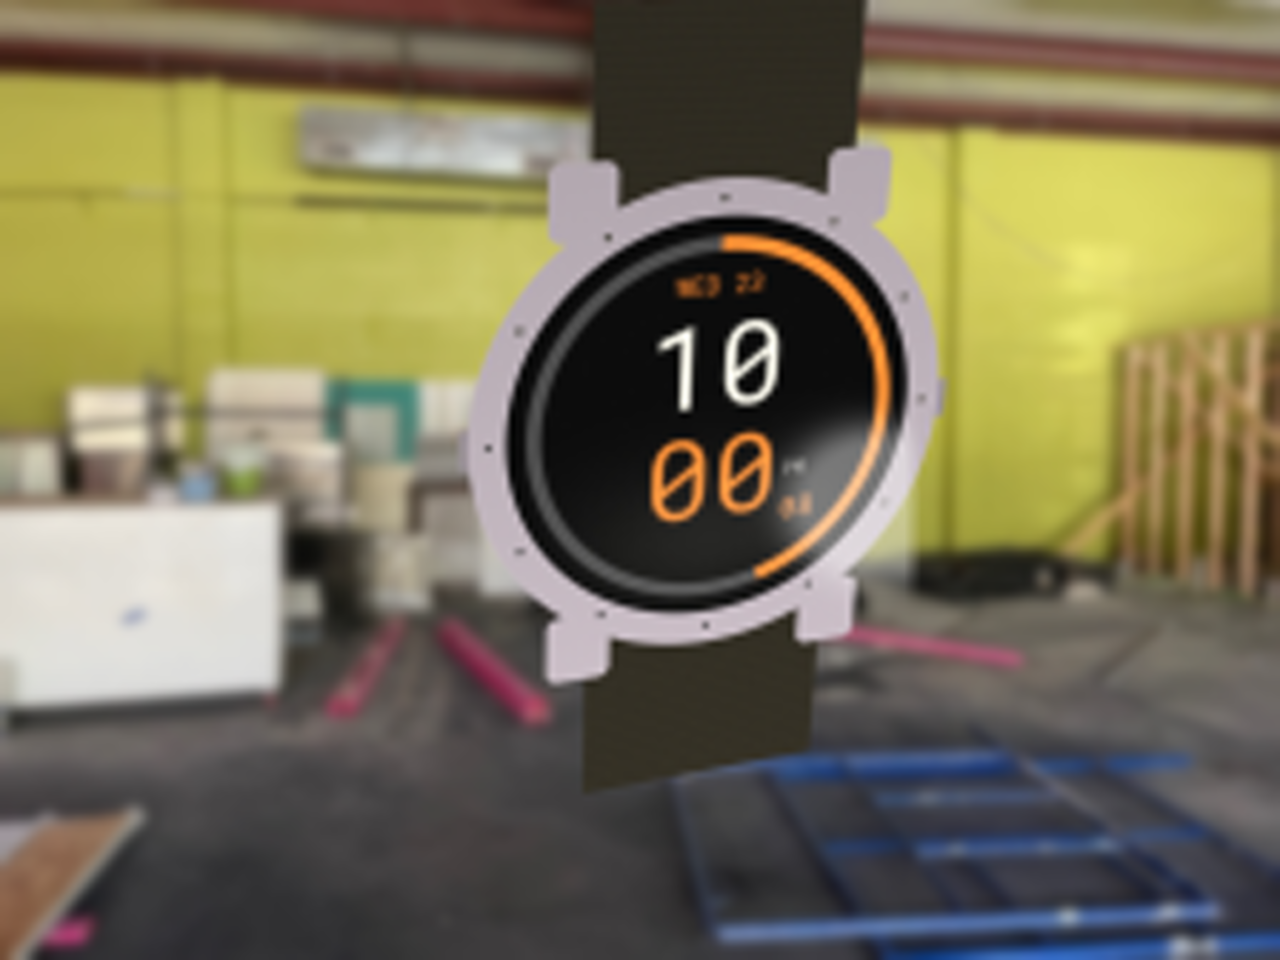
10:00
